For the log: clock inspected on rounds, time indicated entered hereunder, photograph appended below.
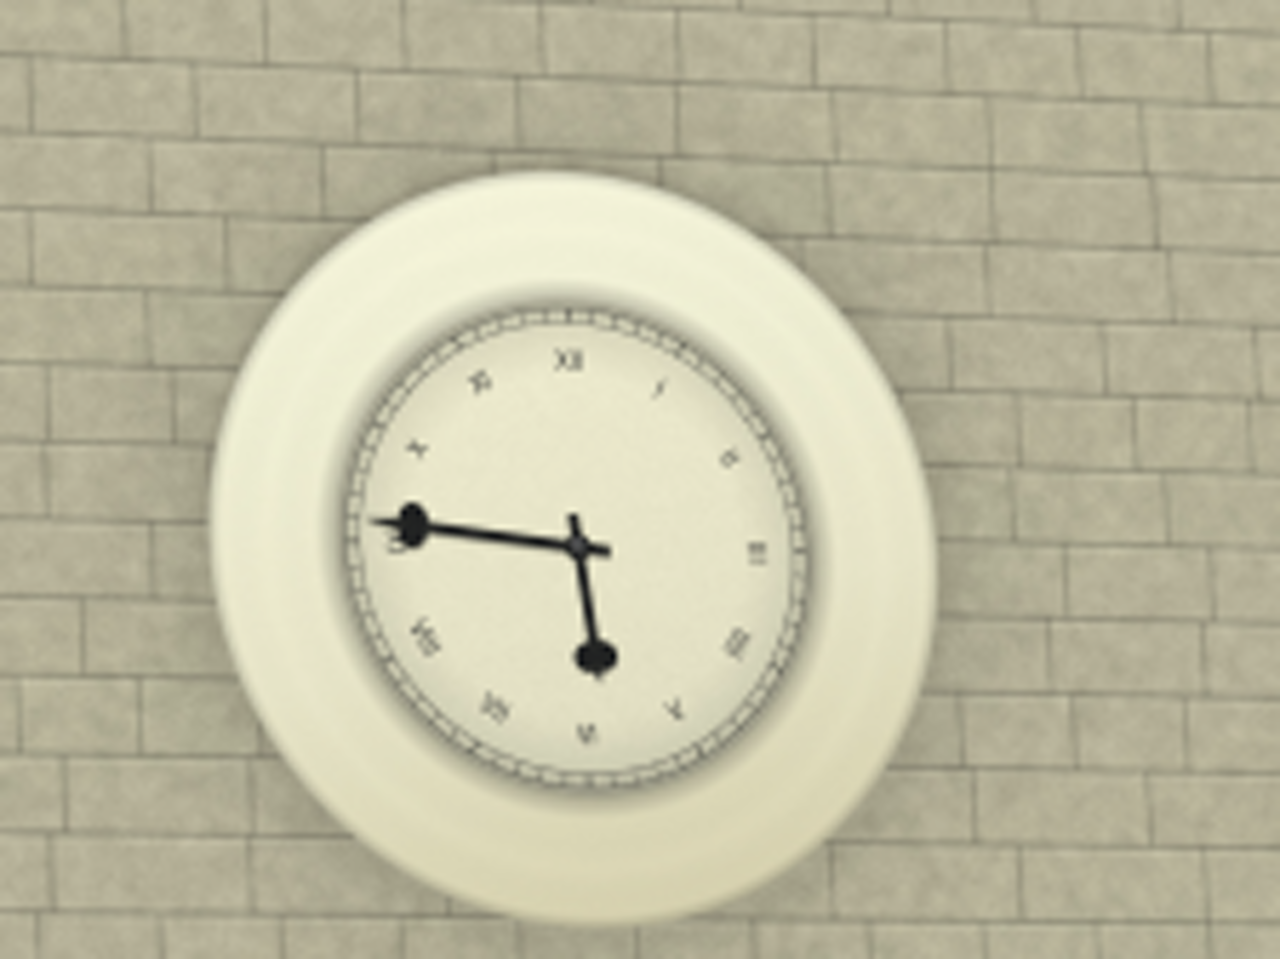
5:46
